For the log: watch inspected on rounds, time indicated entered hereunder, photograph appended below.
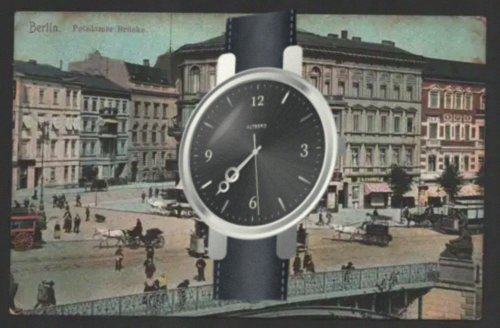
7:37:29
